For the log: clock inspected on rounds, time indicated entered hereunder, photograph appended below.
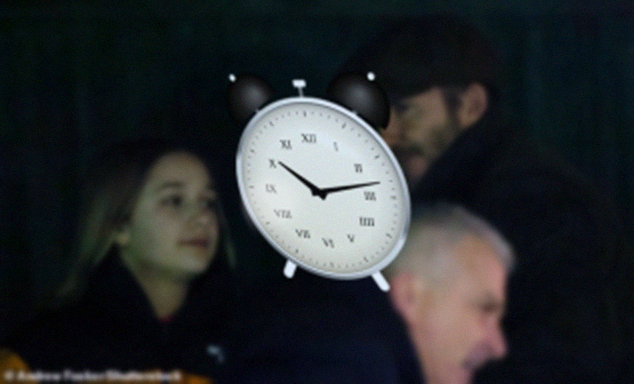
10:13
